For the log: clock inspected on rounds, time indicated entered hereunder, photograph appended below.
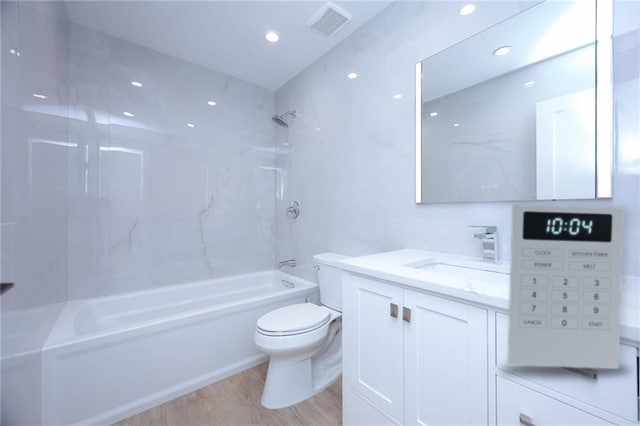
10:04
